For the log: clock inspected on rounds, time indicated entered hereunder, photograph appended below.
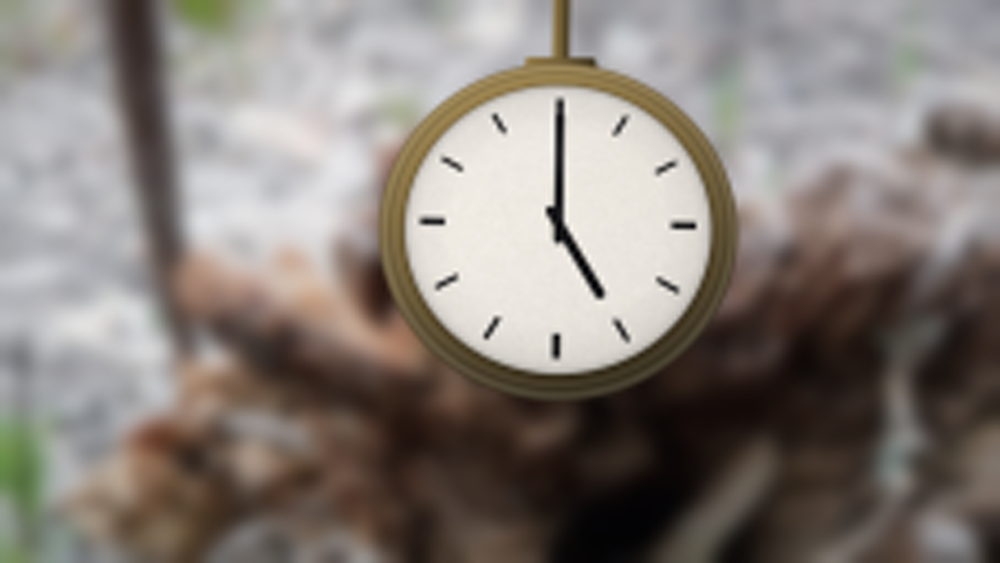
5:00
